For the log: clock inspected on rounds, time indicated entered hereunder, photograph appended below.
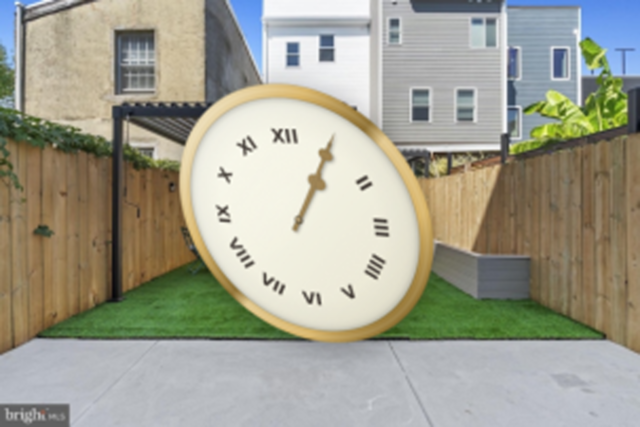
1:05
